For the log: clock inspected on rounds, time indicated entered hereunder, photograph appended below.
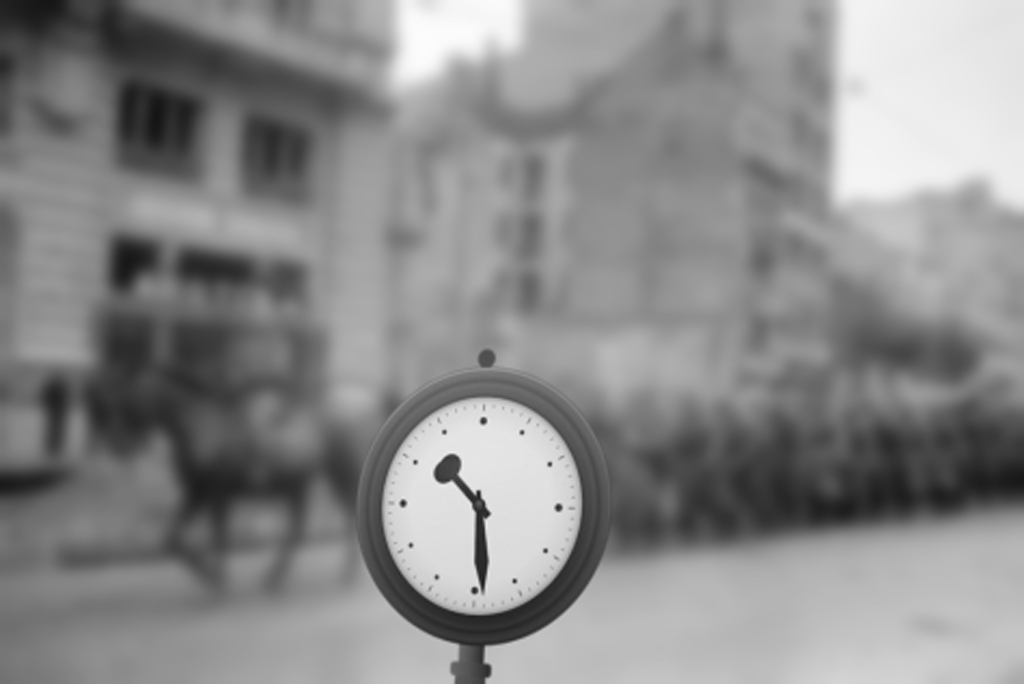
10:29
